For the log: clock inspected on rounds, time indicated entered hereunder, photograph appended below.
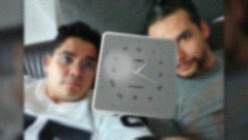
1:19
